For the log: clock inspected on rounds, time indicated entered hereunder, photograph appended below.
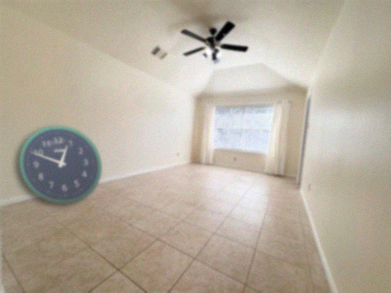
12:49
